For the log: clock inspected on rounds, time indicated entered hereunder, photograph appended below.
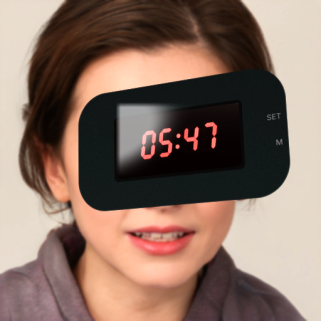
5:47
